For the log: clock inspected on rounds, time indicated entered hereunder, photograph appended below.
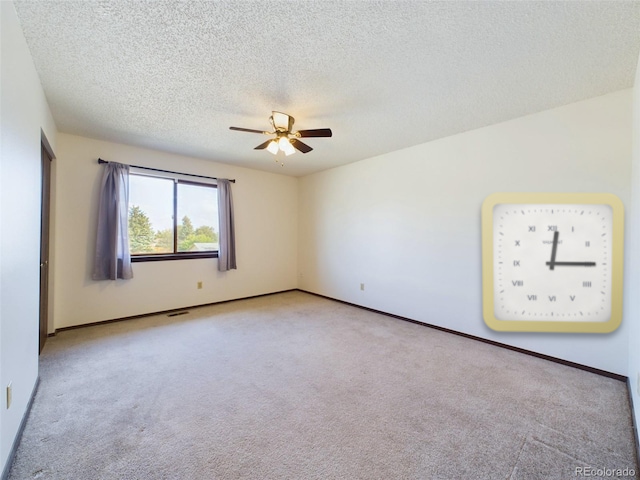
12:15
